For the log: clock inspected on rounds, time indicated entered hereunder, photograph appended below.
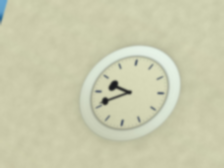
9:41
